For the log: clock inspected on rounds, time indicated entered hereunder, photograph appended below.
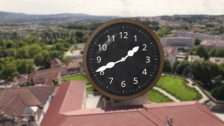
1:41
